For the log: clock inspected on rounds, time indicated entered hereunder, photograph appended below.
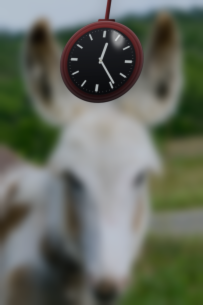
12:24
